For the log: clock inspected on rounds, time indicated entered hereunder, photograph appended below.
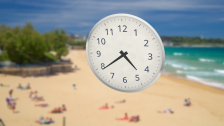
4:39
